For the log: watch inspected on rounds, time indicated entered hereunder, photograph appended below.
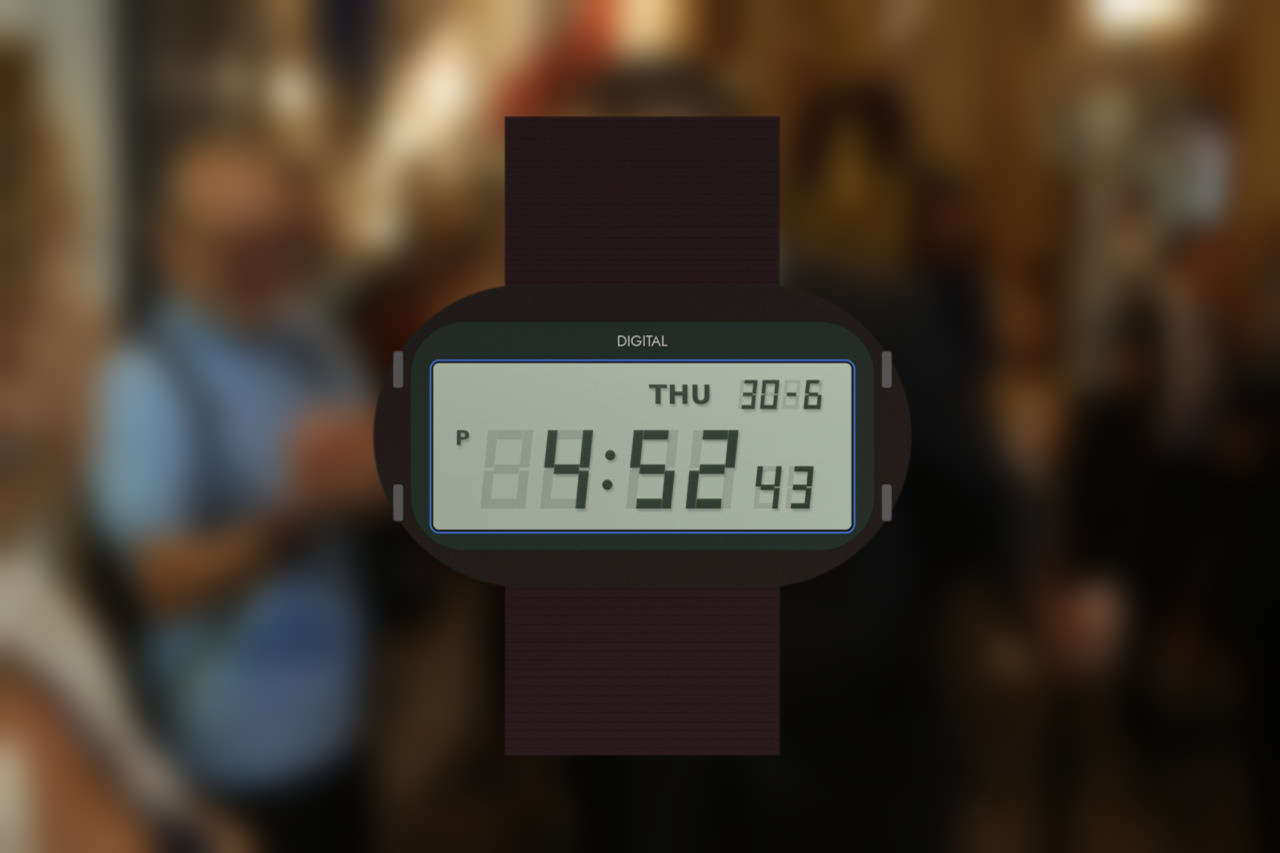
4:52:43
